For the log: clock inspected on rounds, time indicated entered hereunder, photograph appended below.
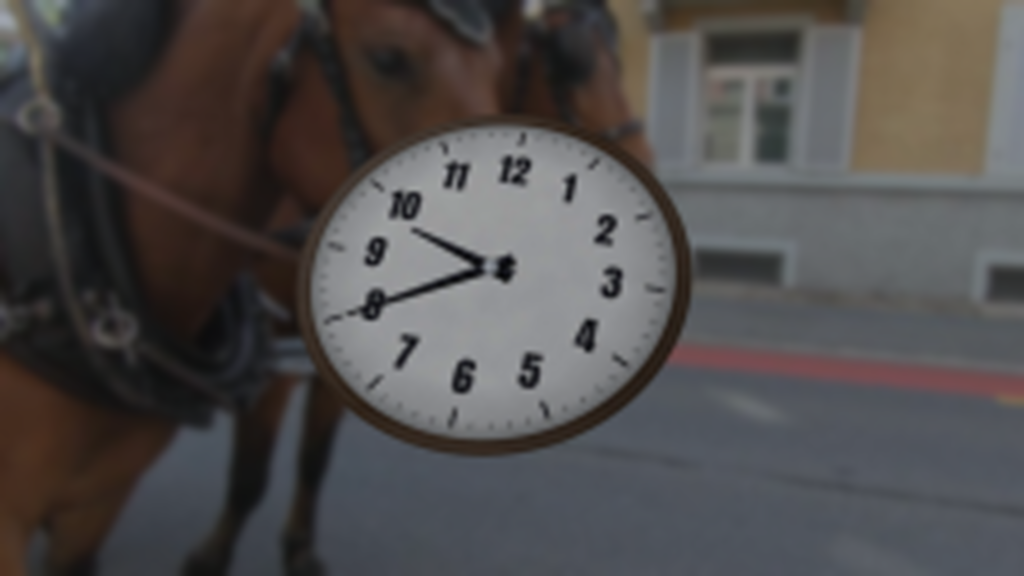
9:40
